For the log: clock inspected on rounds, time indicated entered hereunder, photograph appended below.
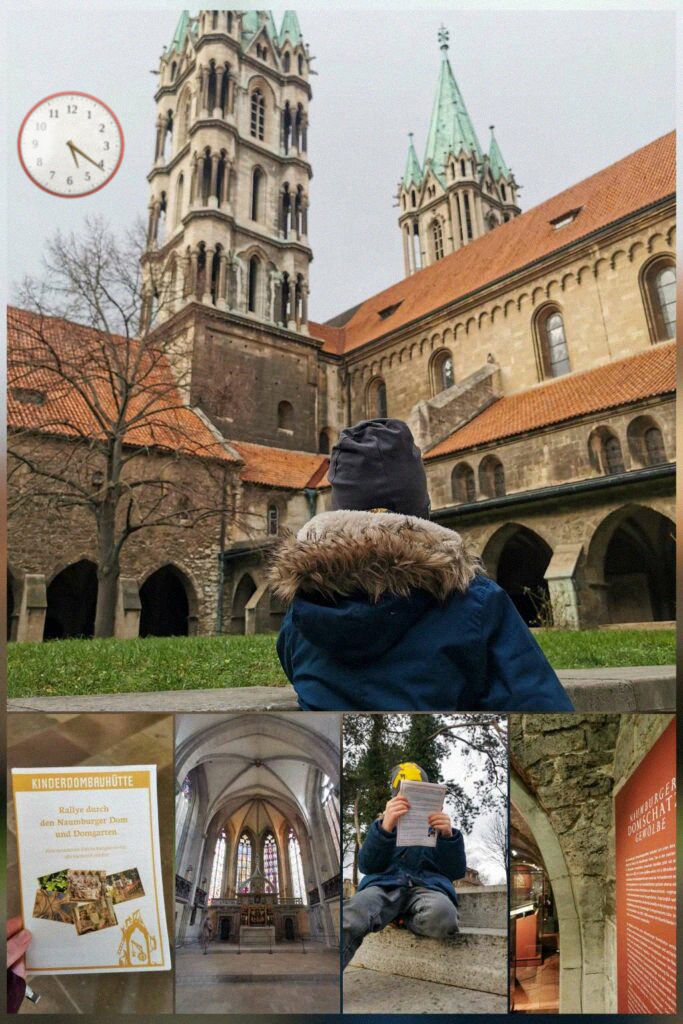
5:21
